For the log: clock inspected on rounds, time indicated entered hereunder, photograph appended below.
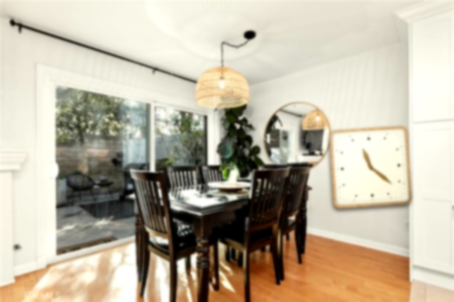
11:22
